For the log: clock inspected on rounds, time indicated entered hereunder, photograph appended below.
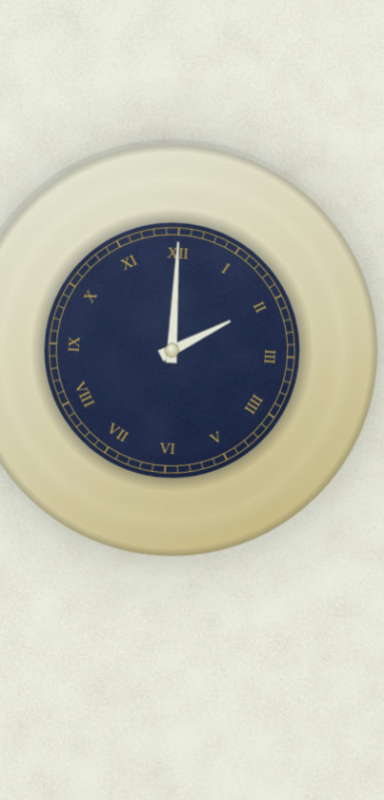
2:00
